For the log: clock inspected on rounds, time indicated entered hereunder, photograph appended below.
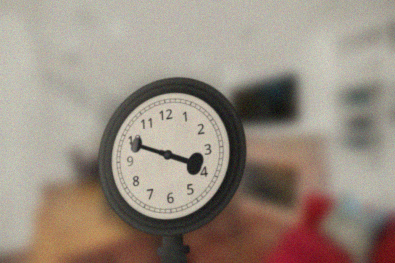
3:49
